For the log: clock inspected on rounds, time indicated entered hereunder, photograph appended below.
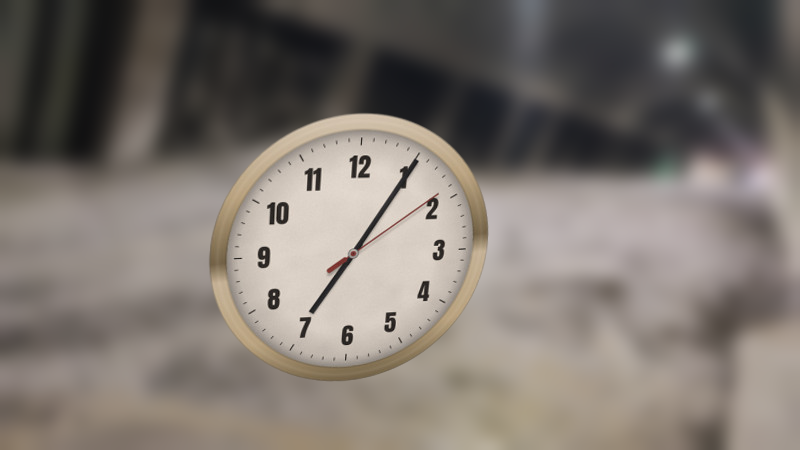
7:05:09
